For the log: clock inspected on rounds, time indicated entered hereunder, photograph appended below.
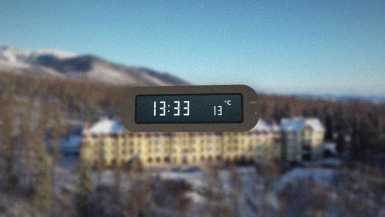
13:33
